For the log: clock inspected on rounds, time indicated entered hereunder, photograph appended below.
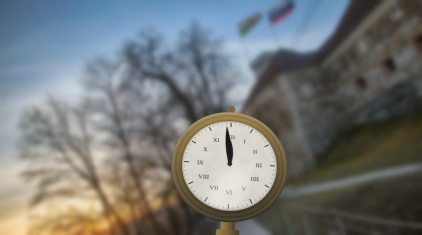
11:59
